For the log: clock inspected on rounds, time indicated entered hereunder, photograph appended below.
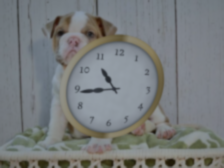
10:44
